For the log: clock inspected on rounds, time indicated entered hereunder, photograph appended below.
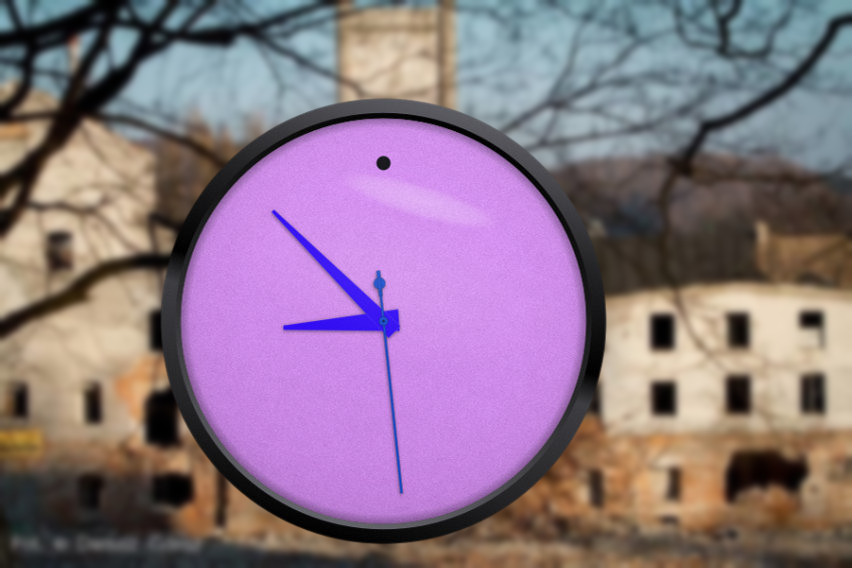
8:52:29
